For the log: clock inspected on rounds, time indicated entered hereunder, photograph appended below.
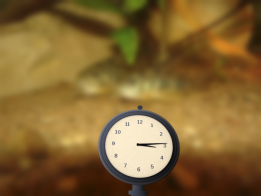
3:14
